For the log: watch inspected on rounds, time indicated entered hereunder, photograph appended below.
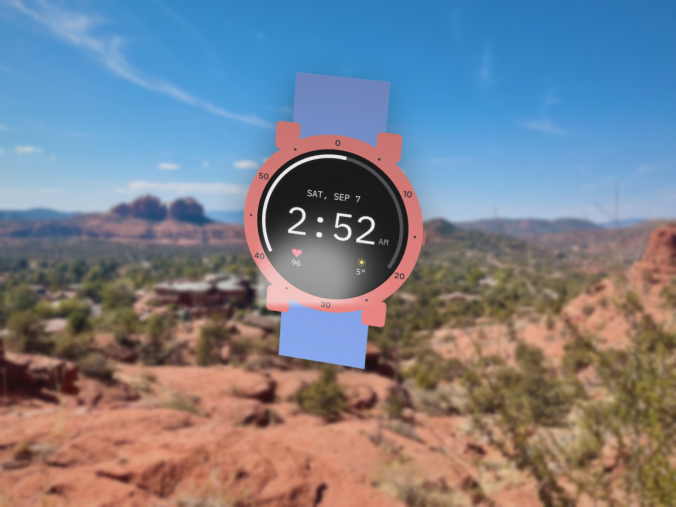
2:52
